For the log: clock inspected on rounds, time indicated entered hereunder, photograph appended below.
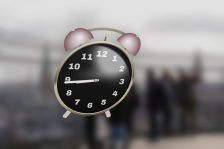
8:44
